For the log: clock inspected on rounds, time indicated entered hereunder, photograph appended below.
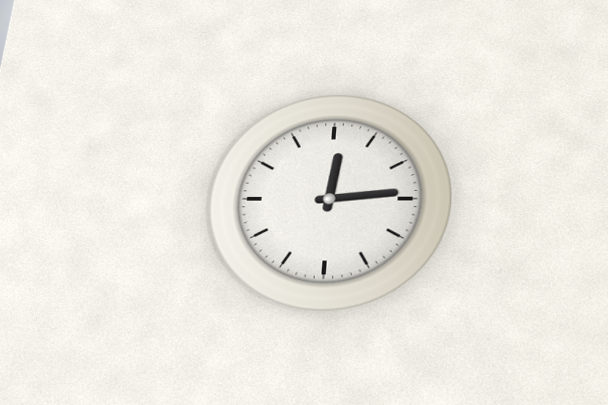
12:14
